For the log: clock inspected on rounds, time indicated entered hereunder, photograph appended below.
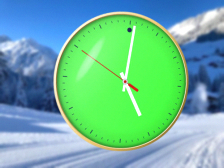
5:00:50
